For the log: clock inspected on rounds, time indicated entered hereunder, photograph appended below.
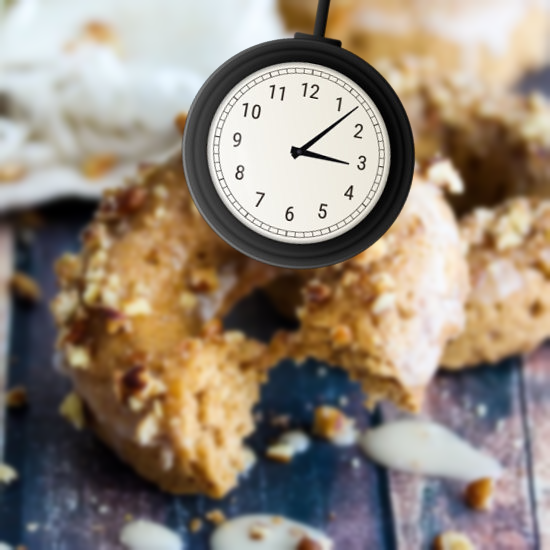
3:07
